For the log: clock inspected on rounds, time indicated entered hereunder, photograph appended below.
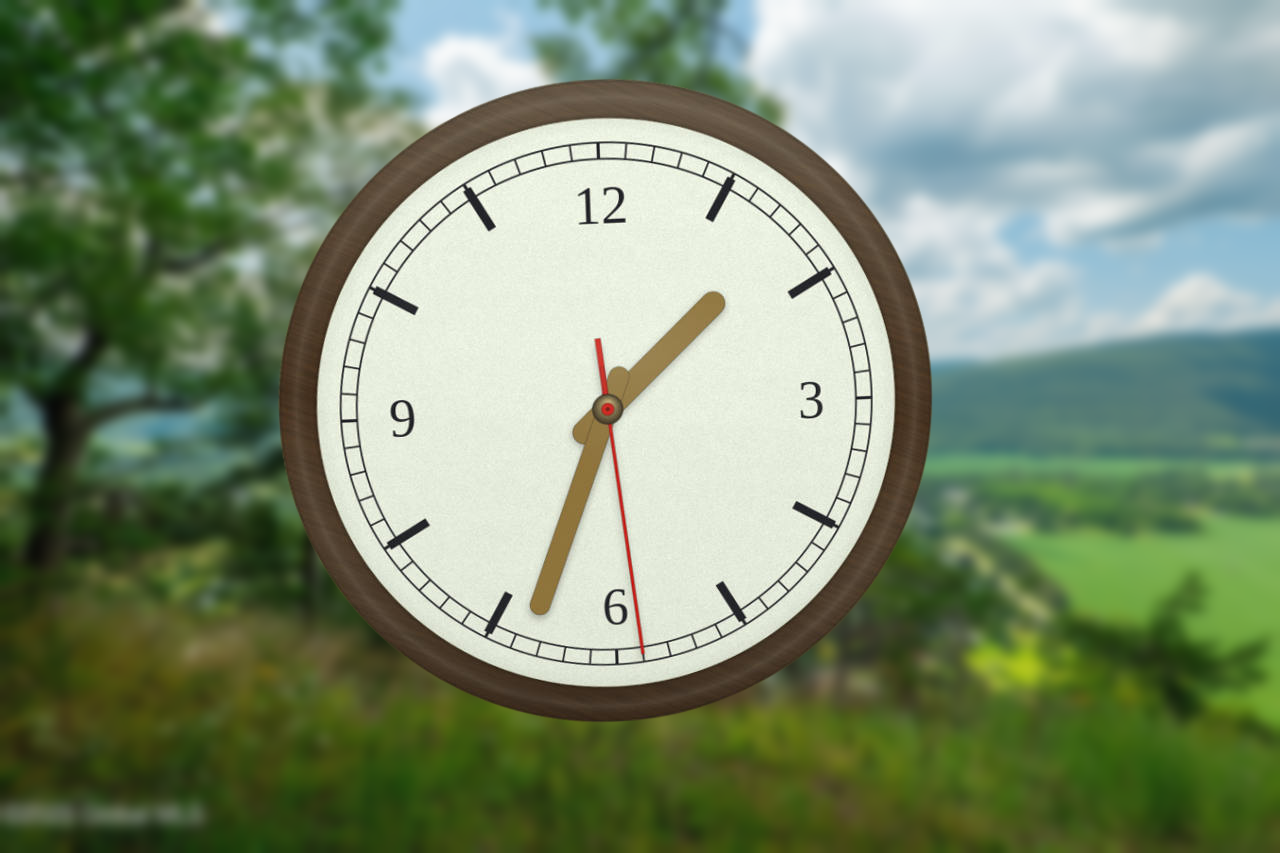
1:33:29
